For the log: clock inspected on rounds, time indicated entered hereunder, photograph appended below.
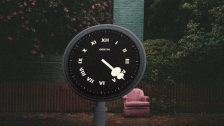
4:22
